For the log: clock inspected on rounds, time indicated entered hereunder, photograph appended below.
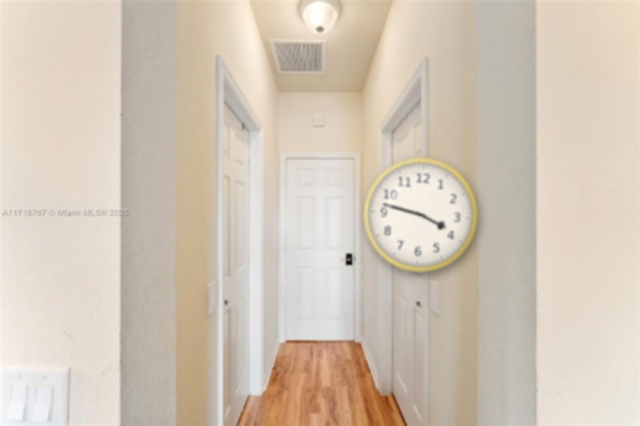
3:47
